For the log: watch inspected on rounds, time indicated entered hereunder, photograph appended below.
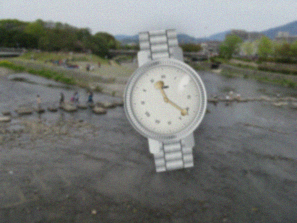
11:22
